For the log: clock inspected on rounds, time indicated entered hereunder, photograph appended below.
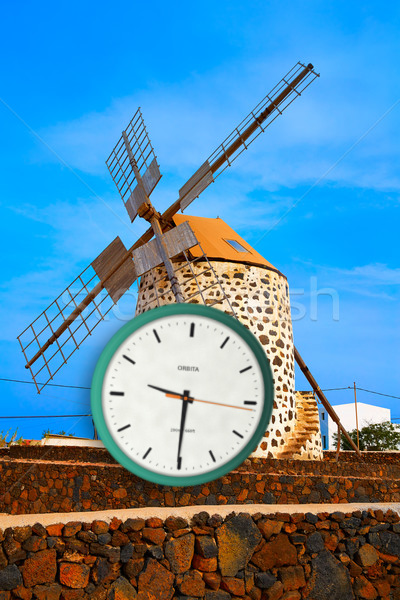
9:30:16
